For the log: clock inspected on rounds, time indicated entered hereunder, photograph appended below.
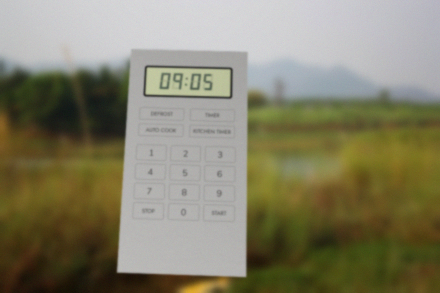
9:05
